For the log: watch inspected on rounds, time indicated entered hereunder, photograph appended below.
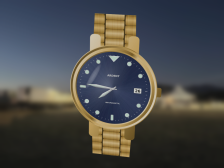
7:46
